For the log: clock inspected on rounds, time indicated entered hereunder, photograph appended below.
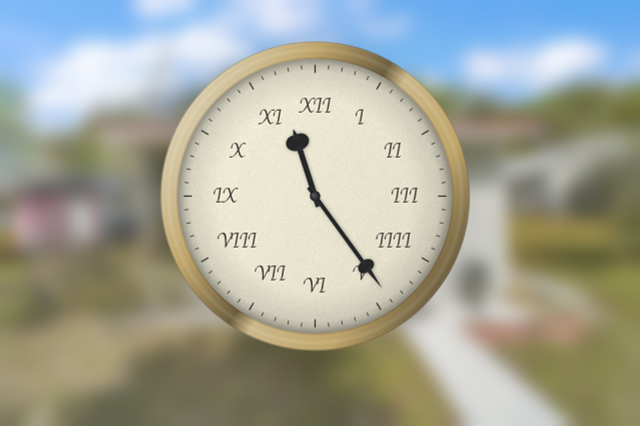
11:24
